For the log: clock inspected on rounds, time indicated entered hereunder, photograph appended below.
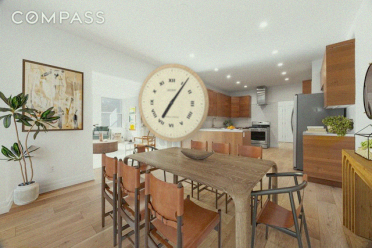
7:06
